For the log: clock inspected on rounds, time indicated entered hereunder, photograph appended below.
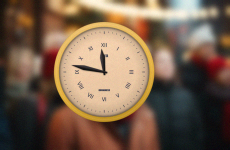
11:47
